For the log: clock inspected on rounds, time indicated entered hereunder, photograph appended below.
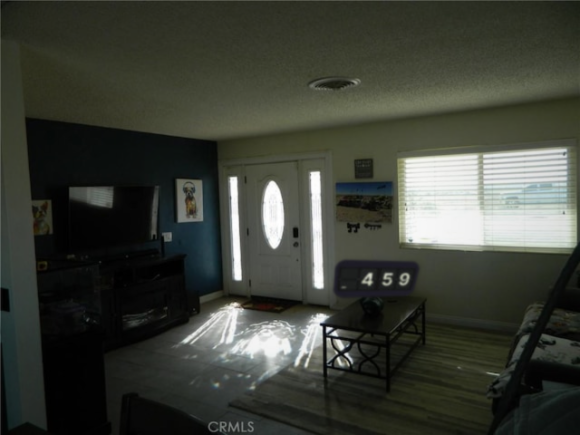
4:59
